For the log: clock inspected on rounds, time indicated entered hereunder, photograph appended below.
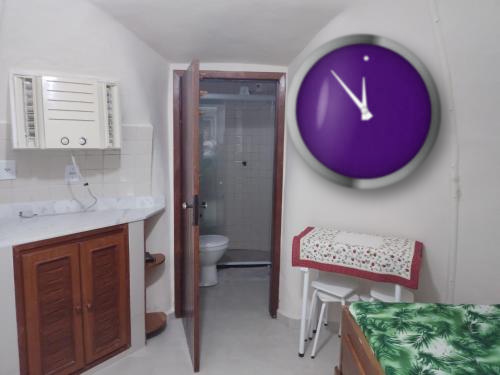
11:53
